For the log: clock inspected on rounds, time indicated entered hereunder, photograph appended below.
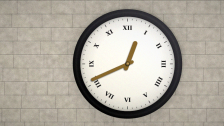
12:41
